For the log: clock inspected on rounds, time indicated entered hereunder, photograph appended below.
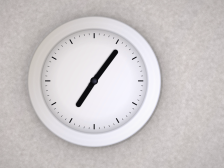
7:06
